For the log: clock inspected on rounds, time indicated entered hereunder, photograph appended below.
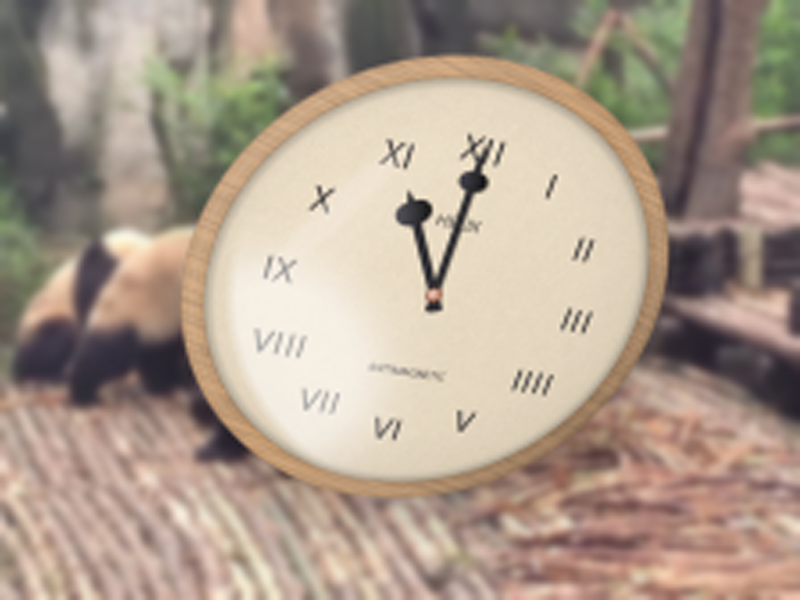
11:00
